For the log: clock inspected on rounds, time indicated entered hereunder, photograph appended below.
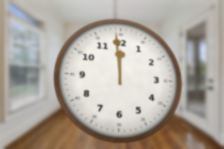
11:59
